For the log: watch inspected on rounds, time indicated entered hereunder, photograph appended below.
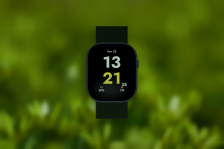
13:21
